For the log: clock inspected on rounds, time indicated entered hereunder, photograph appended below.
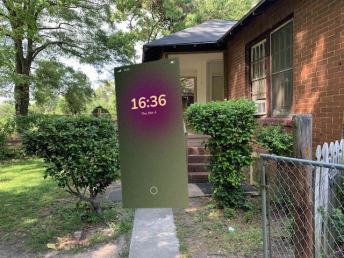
16:36
